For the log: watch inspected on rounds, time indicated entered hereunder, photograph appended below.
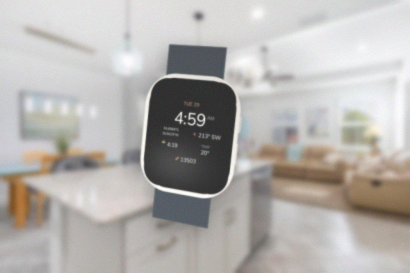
4:59
